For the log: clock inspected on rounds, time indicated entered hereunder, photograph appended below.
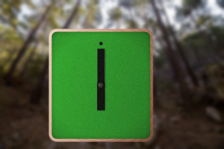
6:00
